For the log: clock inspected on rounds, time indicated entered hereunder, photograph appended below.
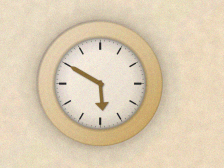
5:50
